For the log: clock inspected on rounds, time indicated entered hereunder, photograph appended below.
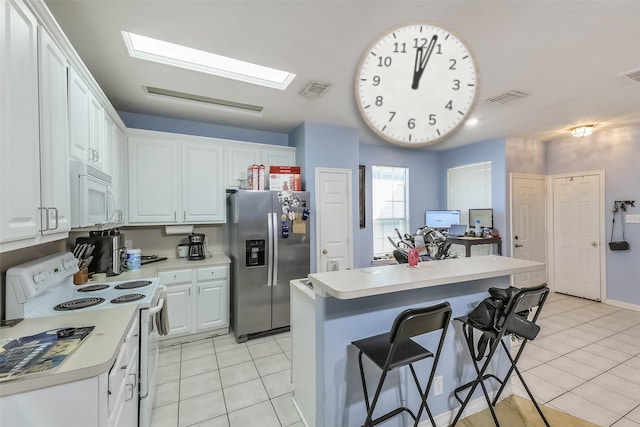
12:03
